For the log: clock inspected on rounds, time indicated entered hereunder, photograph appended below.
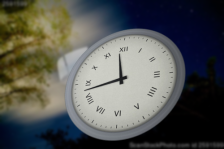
11:43
